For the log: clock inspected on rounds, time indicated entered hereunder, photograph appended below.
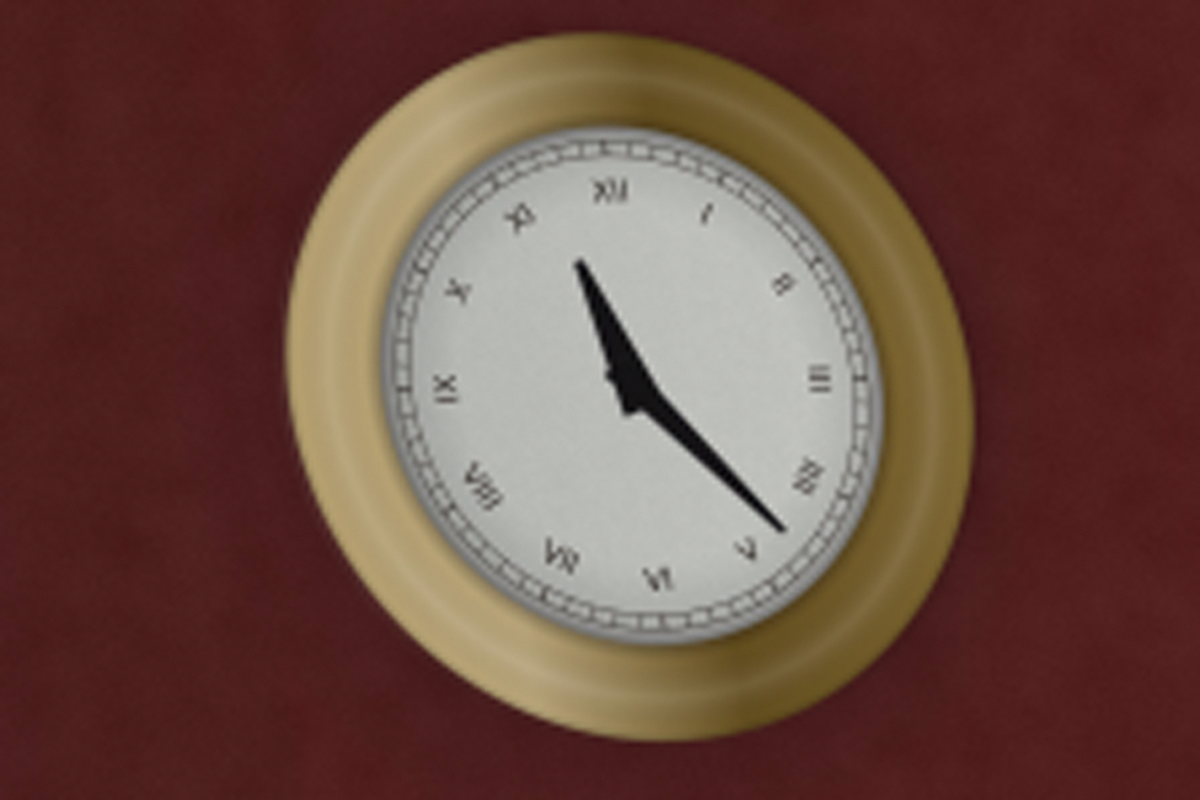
11:23
